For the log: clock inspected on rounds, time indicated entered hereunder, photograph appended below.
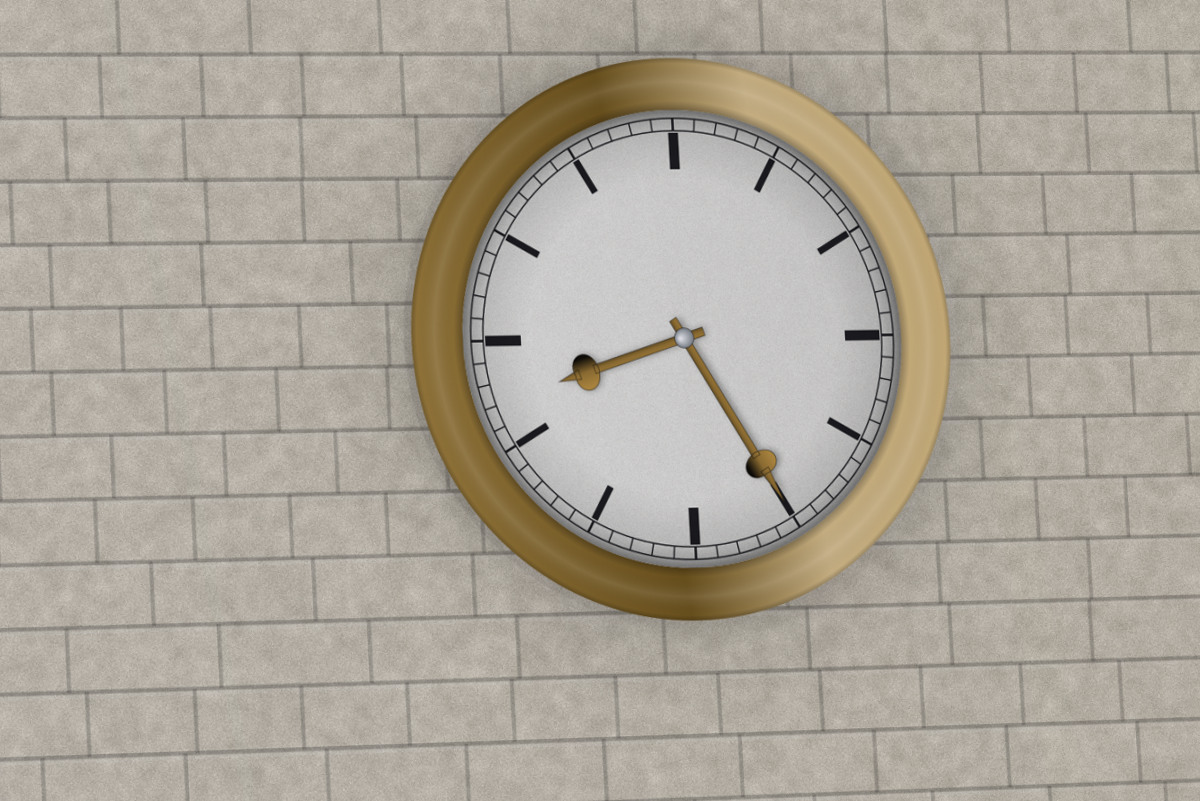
8:25
